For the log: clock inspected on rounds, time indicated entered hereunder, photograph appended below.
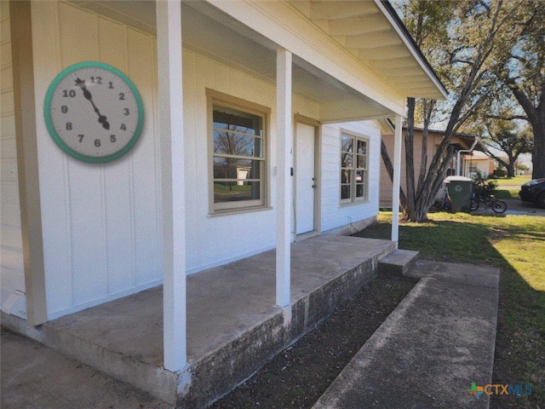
4:55
